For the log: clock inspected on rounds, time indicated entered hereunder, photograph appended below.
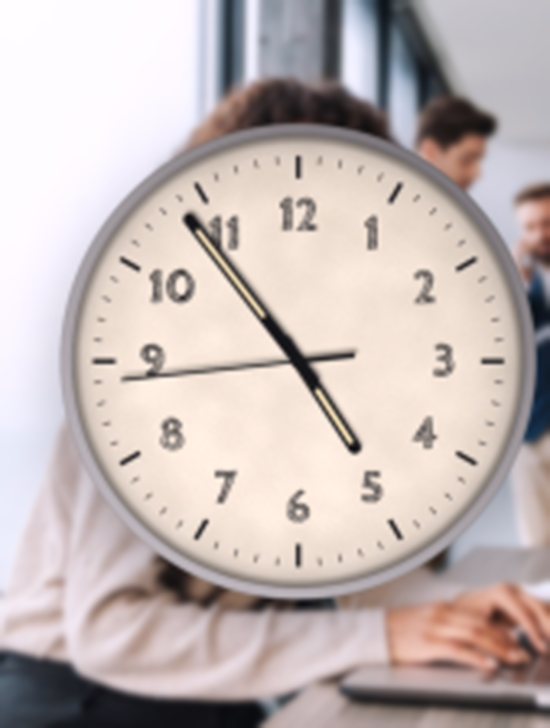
4:53:44
